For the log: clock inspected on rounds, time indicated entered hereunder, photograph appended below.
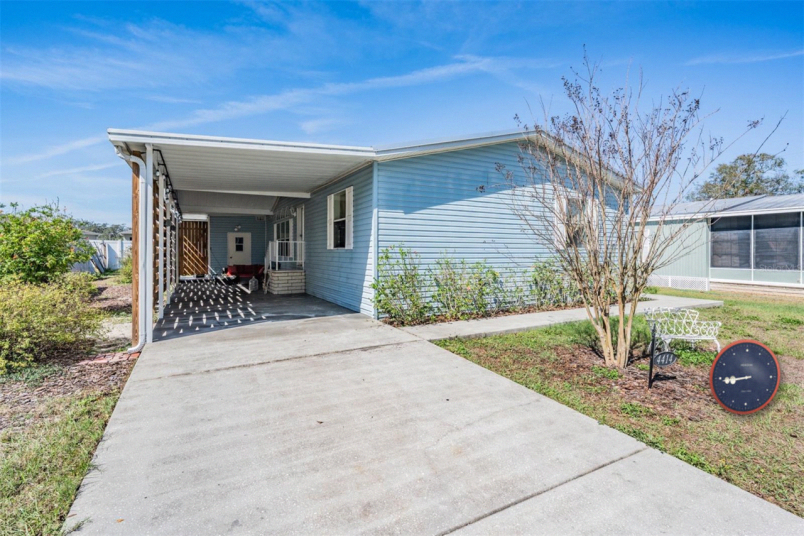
8:44
